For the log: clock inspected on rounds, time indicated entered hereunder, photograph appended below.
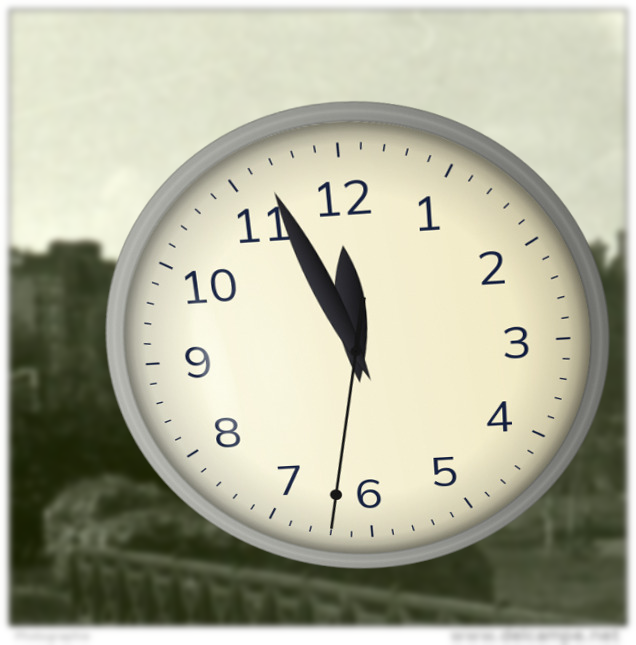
11:56:32
